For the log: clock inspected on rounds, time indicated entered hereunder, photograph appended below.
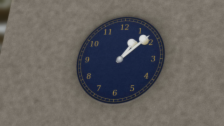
1:08
